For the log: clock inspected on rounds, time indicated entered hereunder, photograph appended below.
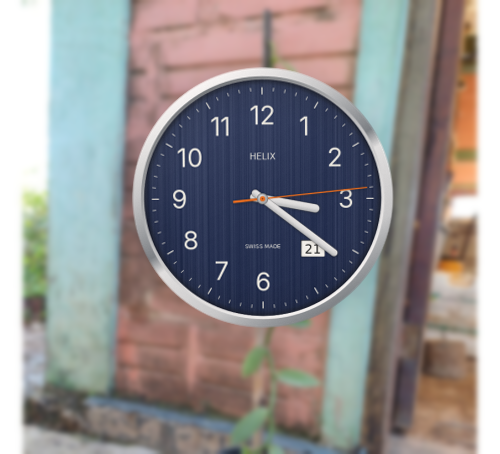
3:21:14
